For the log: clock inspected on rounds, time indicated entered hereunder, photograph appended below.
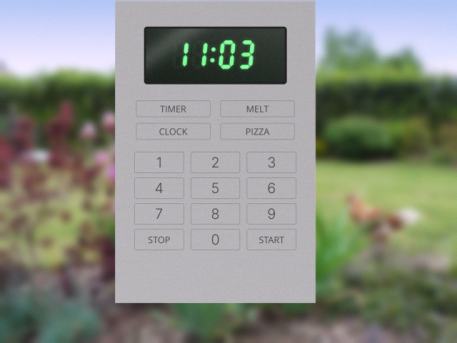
11:03
